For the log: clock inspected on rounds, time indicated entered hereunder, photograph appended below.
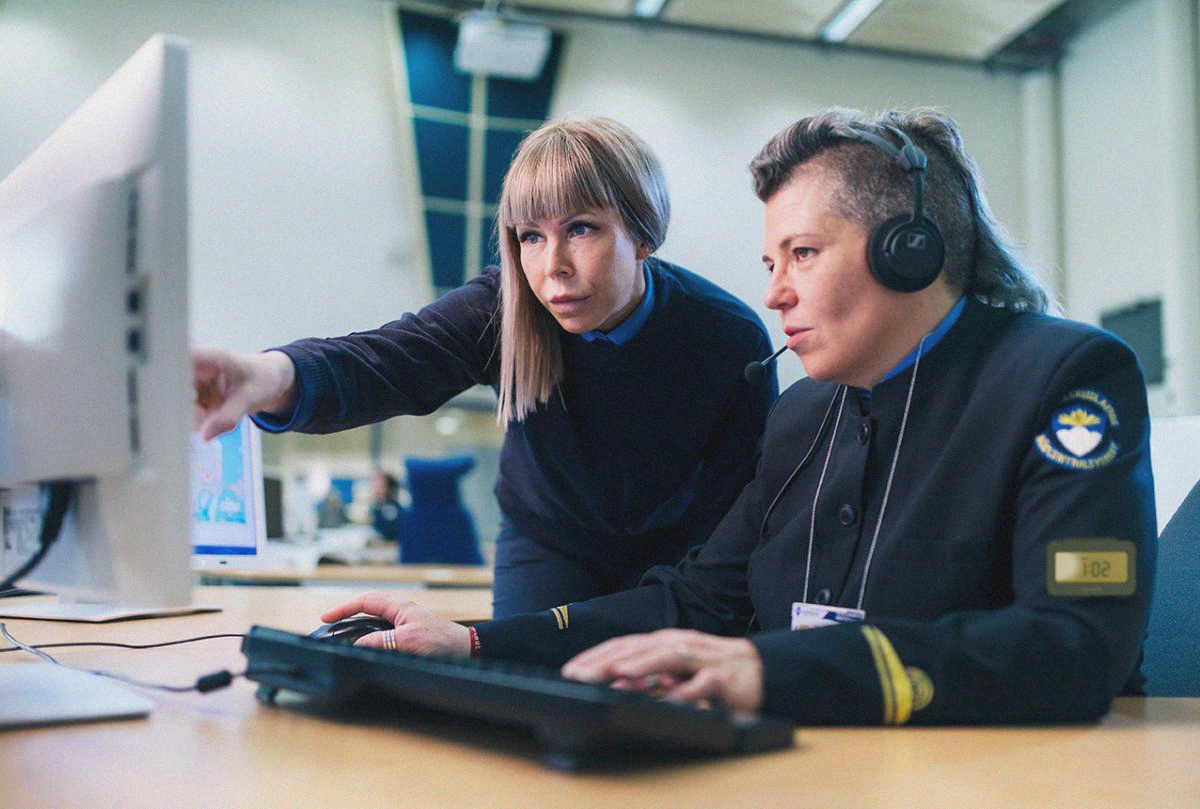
1:02
